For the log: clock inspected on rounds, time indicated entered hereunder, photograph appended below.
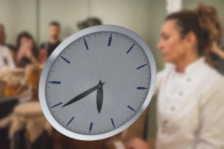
5:39
